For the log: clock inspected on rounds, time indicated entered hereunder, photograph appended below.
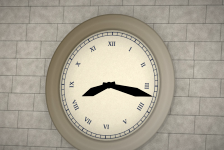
8:17
